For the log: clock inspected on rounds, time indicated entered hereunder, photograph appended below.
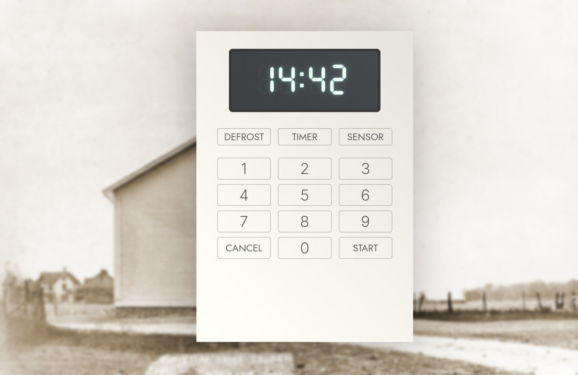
14:42
